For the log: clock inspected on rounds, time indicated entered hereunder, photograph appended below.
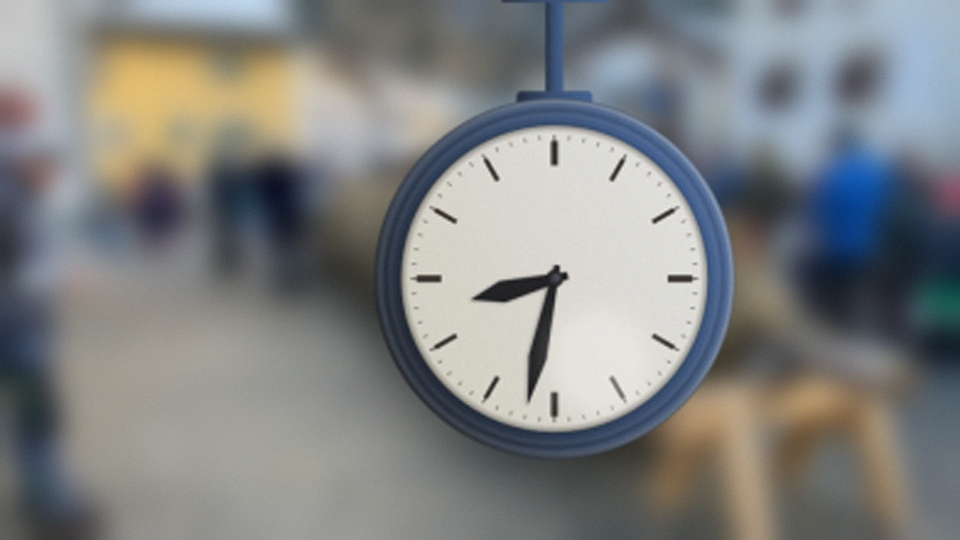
8:32
